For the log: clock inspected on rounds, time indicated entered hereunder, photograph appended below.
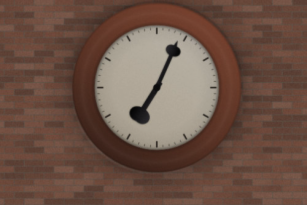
7:04
